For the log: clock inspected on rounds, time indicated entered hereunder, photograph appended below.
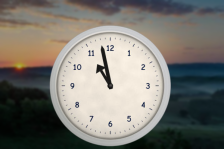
10:58
